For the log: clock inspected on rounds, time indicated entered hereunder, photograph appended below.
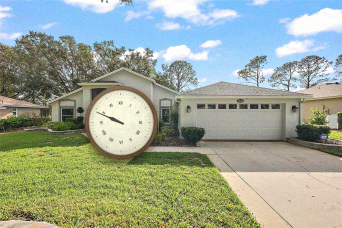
9:49
